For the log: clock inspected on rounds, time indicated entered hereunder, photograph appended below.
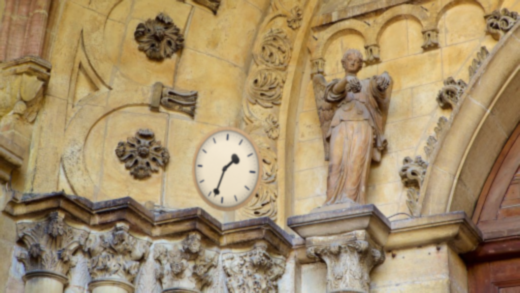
1:33
